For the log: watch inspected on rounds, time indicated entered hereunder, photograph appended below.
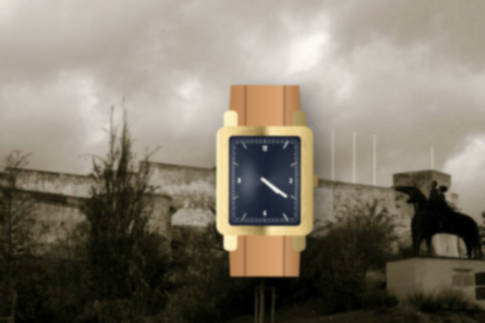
4:21
